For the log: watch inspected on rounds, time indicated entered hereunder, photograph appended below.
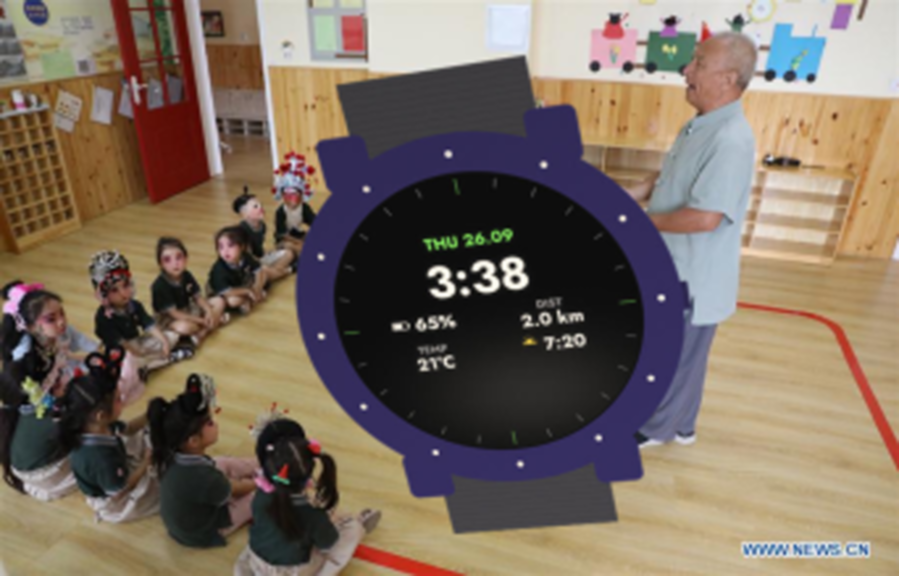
3:38
